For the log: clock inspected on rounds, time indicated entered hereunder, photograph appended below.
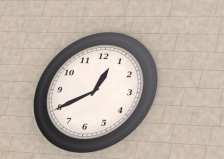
12:40
